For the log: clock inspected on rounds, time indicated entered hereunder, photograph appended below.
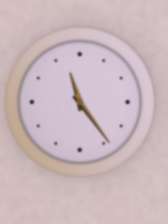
11:24
